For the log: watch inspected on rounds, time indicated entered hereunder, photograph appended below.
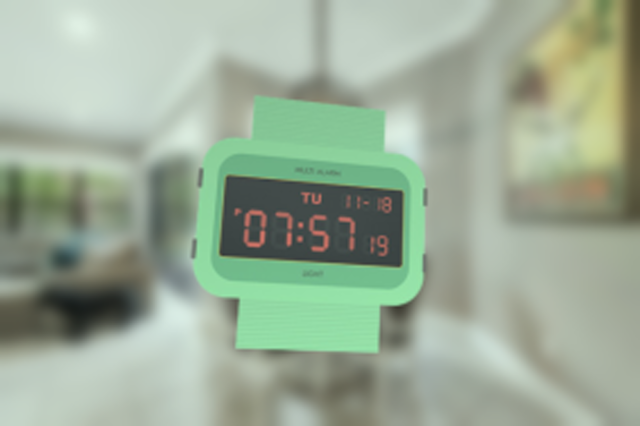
7:57:19
